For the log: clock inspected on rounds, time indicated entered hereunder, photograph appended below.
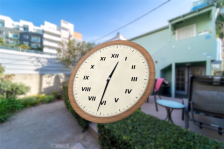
12:31
